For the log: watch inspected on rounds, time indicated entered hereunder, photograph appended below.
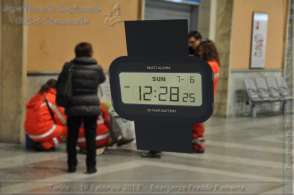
12:28:25
